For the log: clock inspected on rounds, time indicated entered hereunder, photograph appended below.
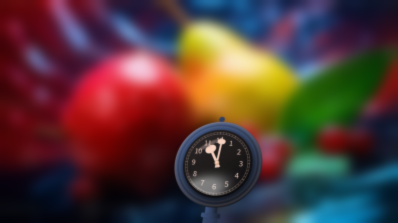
11:01
